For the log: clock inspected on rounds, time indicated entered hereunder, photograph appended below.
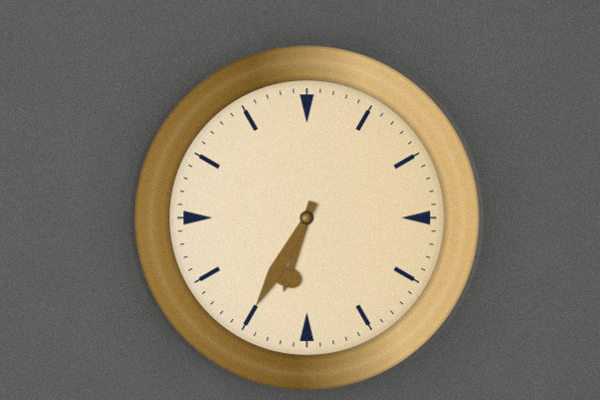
6:35
